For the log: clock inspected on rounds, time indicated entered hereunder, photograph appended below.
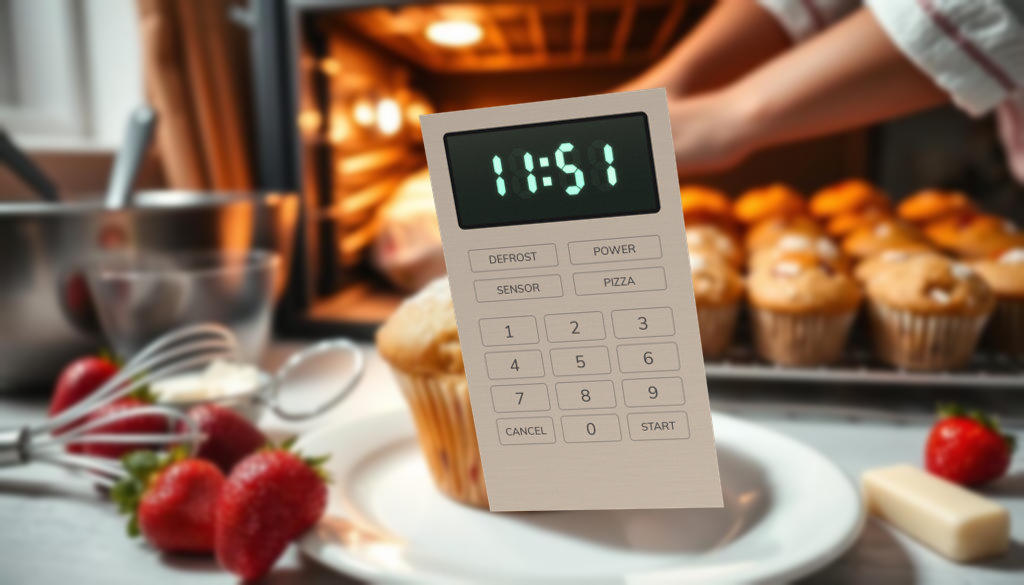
11:51
